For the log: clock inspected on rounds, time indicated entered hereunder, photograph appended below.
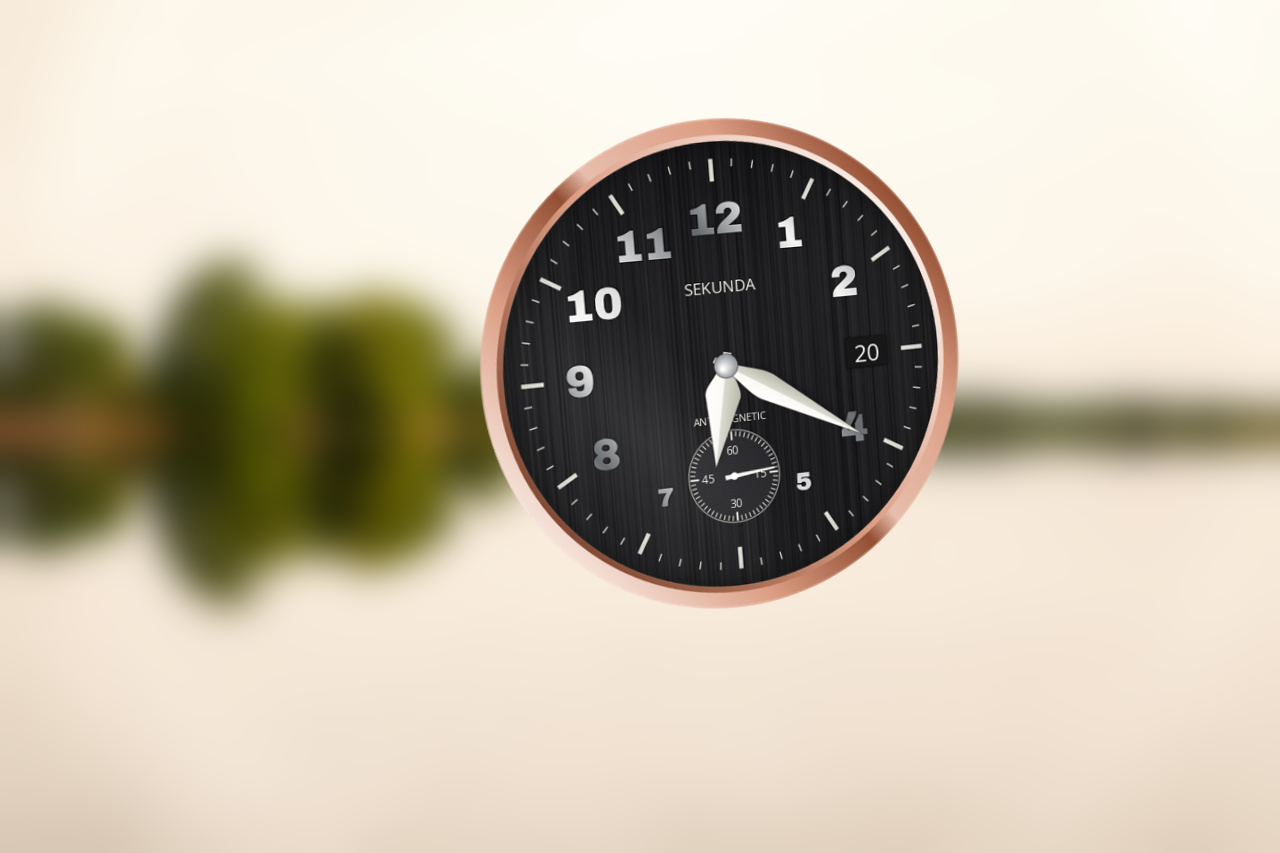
6:20:14
